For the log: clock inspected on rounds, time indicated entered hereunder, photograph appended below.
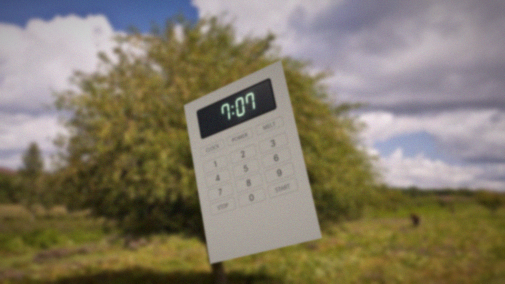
7:07
